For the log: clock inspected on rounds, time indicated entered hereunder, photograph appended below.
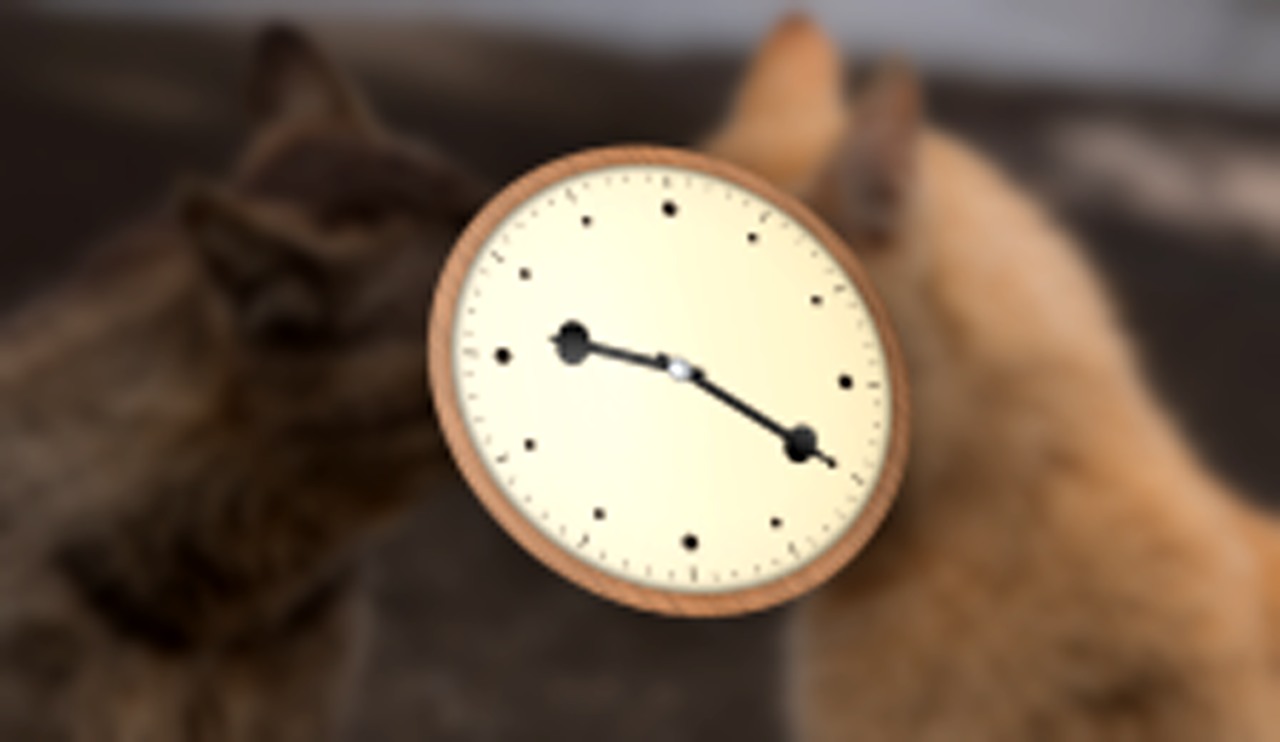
9:20
